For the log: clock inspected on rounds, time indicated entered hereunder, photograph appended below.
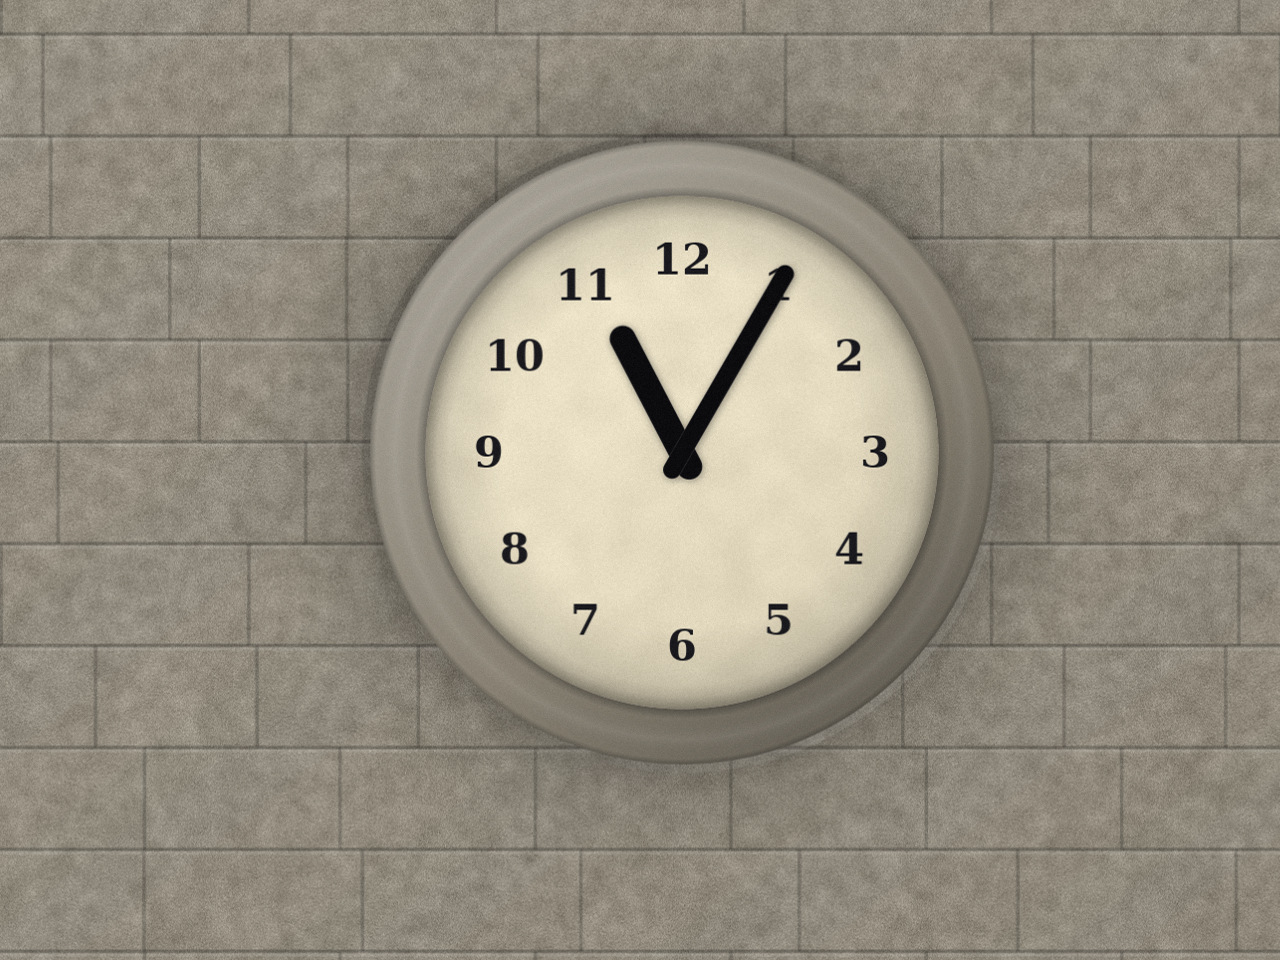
11:05
